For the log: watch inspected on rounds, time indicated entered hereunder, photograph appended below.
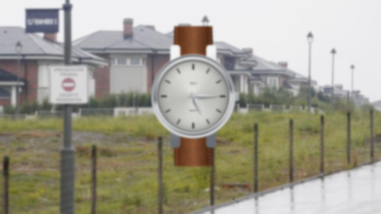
5:15
